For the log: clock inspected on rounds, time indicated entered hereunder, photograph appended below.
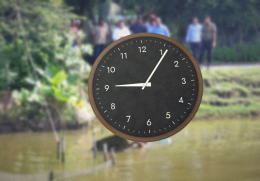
9:06
